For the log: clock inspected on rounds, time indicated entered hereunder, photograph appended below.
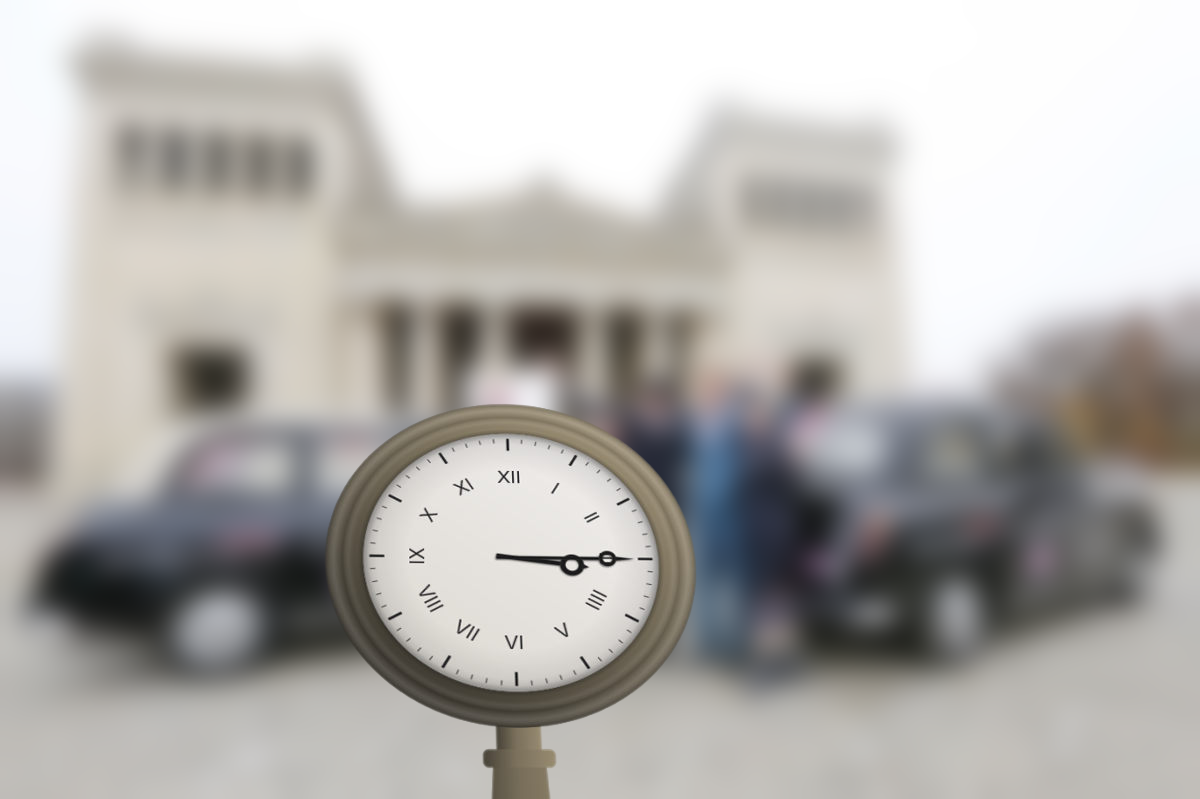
3:15
